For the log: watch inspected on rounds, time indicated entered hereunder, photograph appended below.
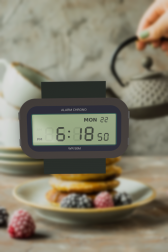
6:18:50
